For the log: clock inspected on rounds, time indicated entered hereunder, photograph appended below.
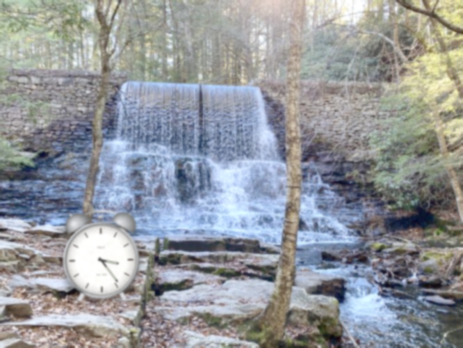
3:24
